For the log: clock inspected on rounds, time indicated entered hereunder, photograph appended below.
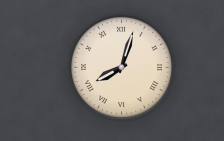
8:03
